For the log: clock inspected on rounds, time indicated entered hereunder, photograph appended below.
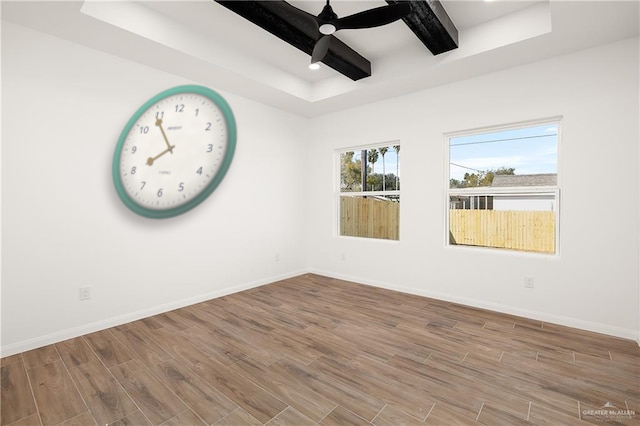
7:54
